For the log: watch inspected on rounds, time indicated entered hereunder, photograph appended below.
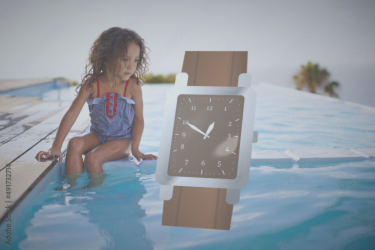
12:50
